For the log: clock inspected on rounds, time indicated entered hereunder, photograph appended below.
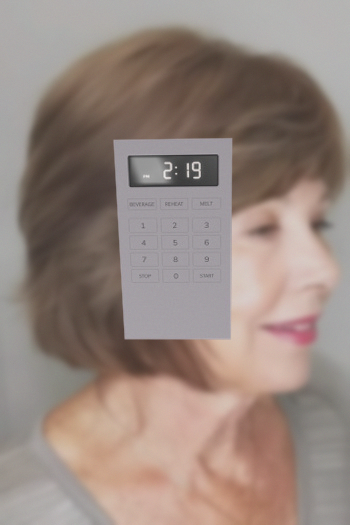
2:19
